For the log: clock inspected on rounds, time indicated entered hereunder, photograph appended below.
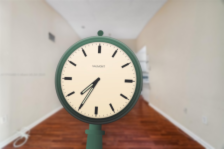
7:35
